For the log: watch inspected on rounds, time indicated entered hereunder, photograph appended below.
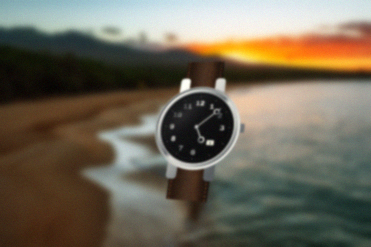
5:08
